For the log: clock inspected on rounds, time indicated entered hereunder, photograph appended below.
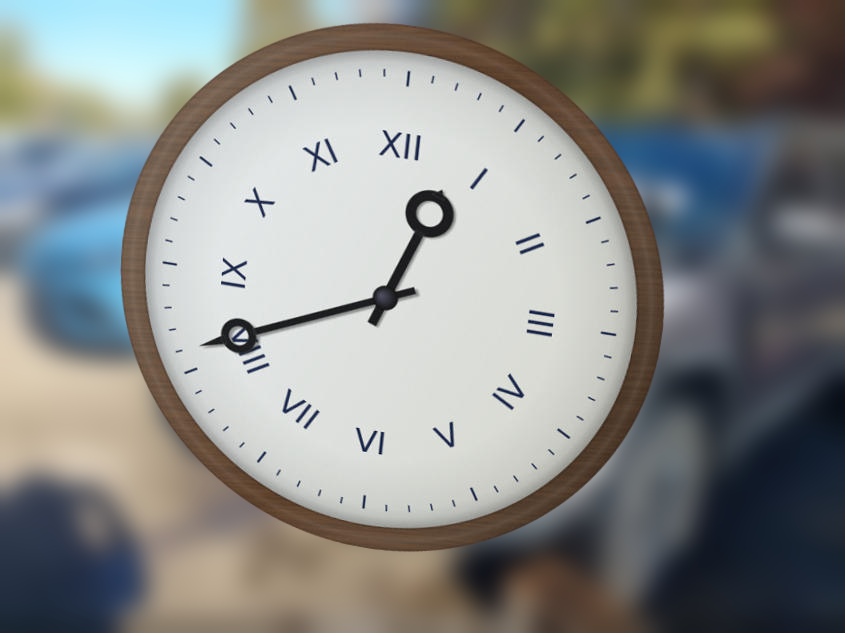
12:41
